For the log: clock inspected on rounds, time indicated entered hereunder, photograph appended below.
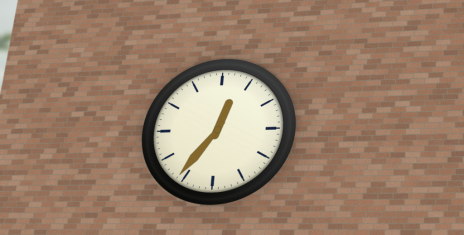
12:36
